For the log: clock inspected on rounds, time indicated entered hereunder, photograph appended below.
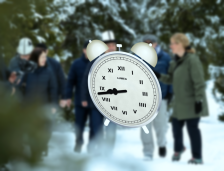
8:43
